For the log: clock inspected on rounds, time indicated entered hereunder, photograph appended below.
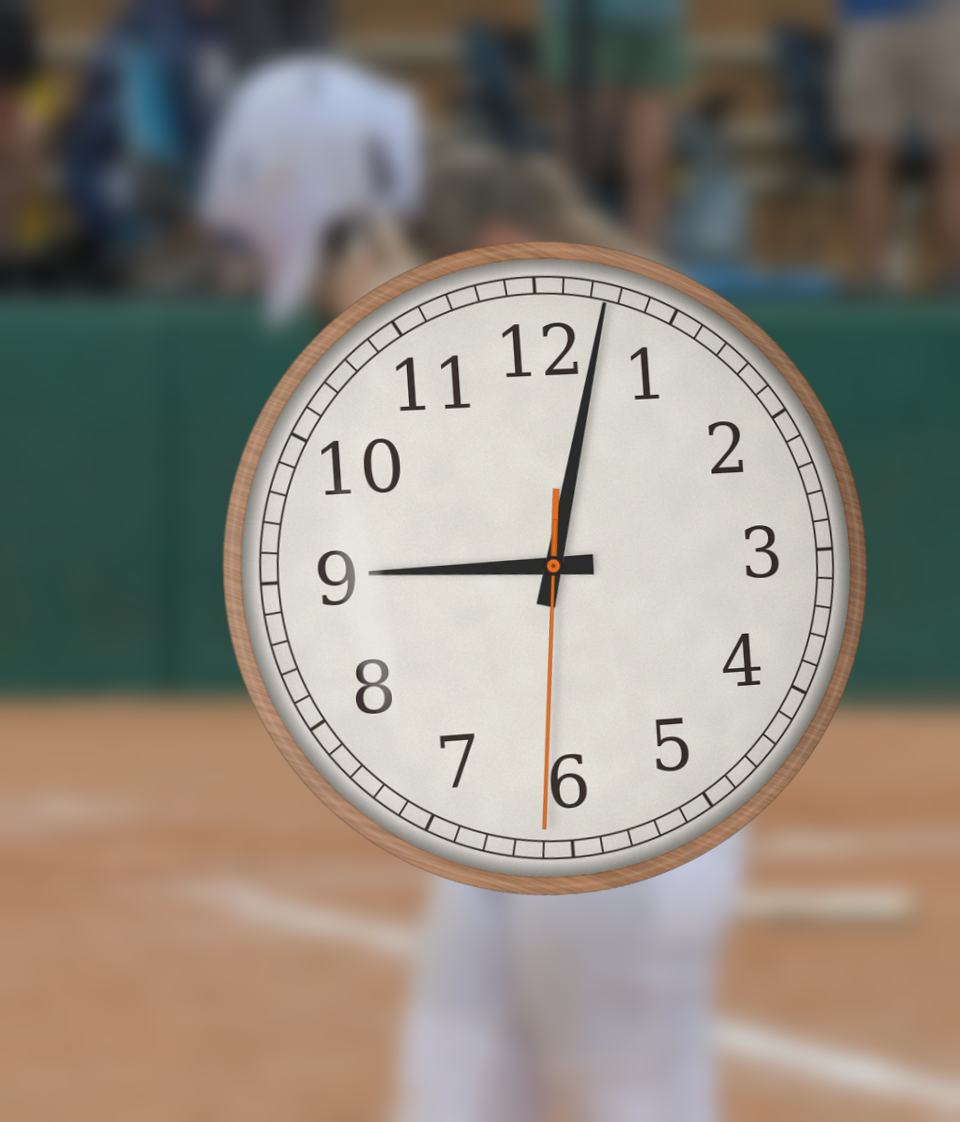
9:02:31
